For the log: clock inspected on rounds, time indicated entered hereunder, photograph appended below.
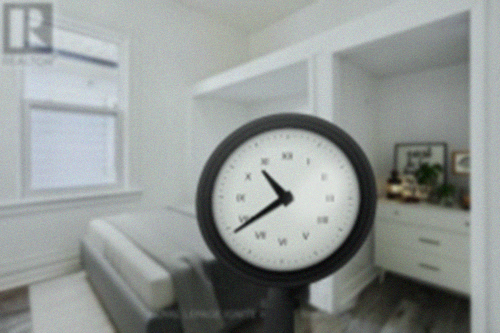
10:39
